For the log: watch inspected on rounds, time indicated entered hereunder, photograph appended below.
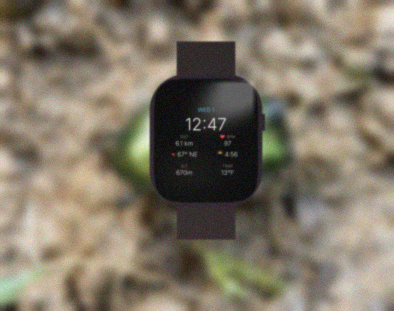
12:47
